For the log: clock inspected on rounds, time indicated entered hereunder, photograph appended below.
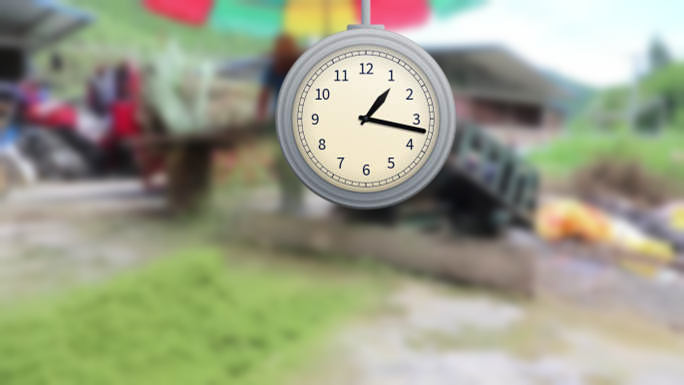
1:17
